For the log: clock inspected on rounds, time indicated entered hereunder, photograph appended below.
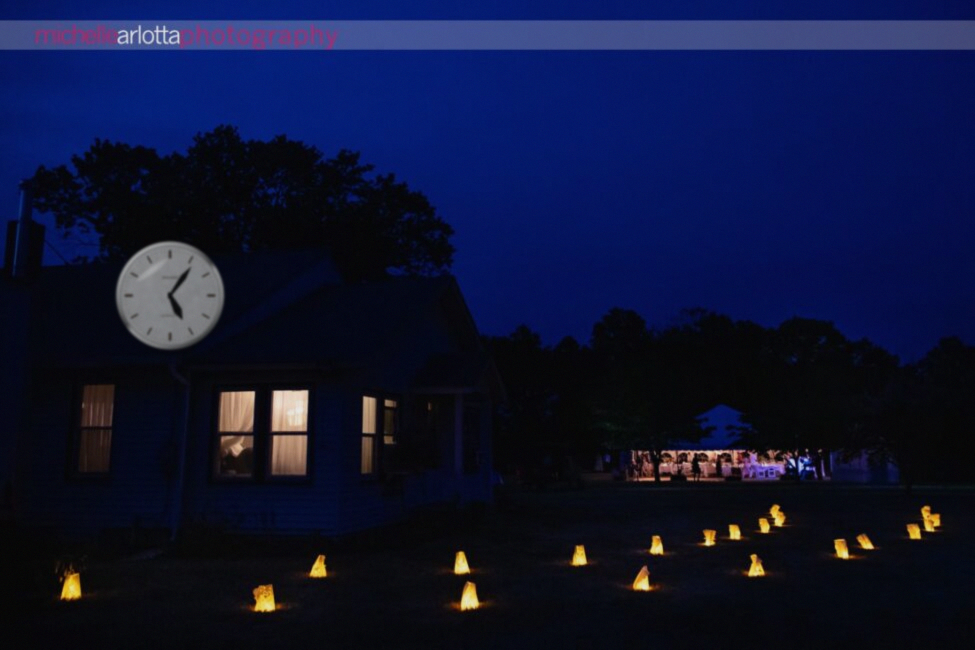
5:06
